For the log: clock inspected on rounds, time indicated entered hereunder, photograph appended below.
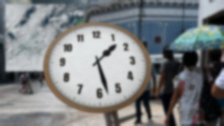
1:28
